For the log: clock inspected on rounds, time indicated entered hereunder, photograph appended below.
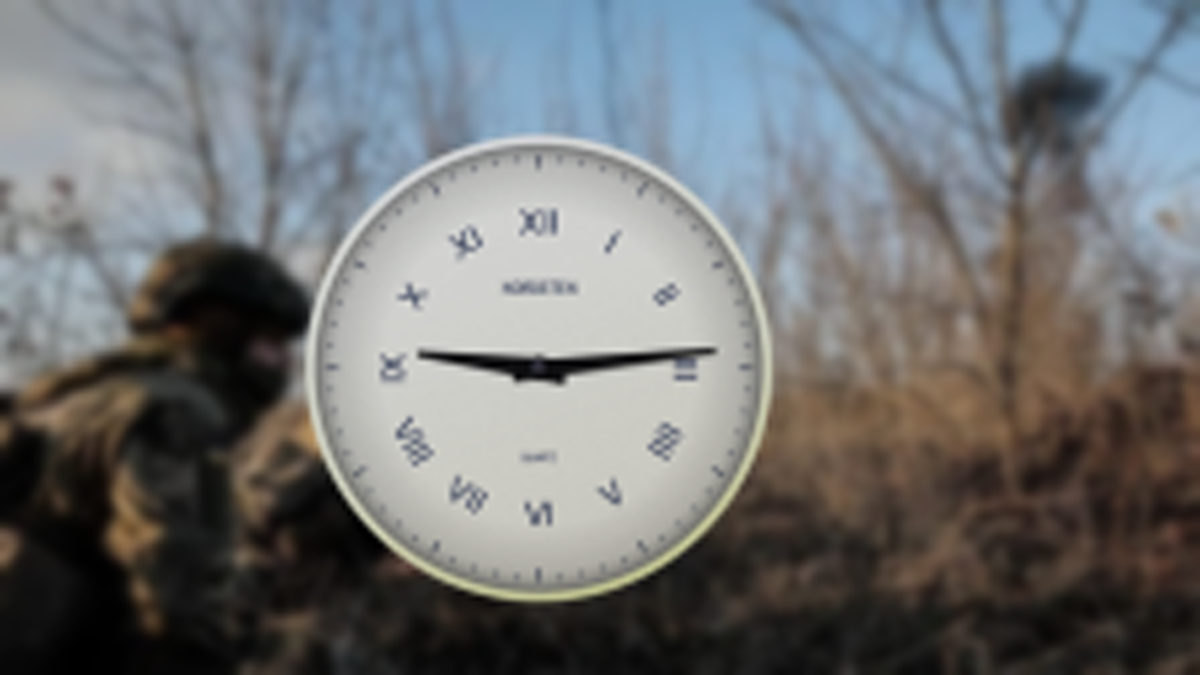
9:14
